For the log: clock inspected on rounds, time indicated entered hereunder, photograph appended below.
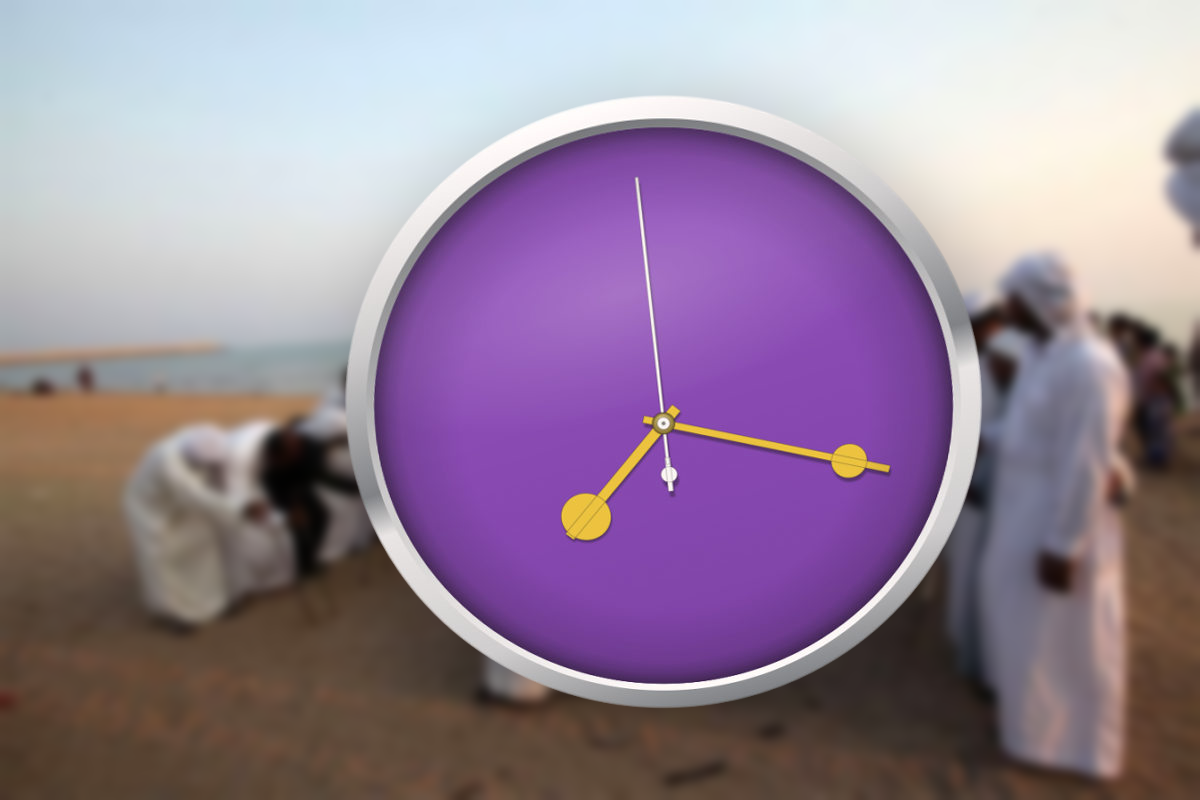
7:16:59
